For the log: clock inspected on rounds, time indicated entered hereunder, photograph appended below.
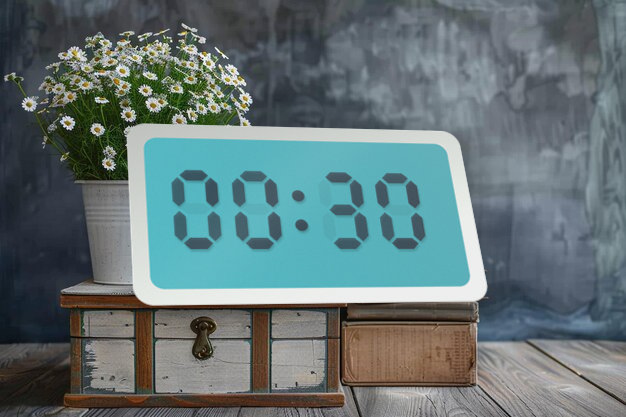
0:30
